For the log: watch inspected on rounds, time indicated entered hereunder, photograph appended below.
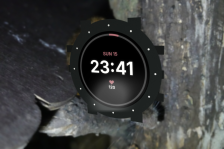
23:41
